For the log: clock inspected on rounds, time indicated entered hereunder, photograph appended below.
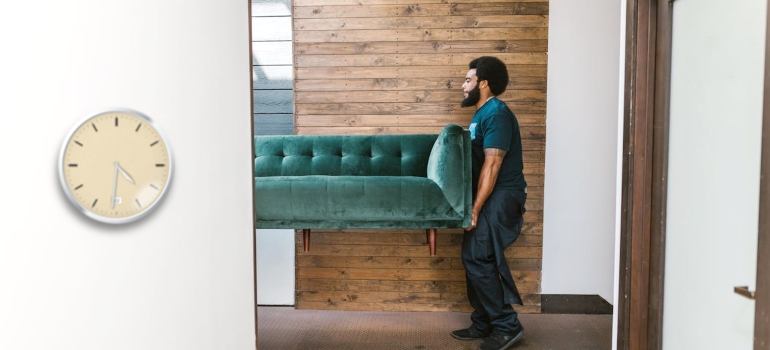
4:31
